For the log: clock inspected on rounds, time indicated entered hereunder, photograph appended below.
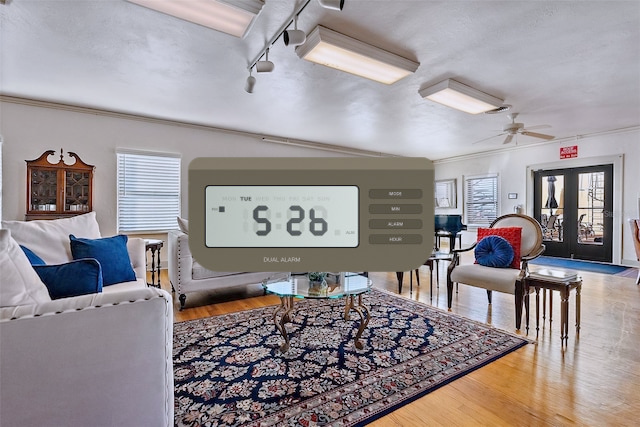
5:26
